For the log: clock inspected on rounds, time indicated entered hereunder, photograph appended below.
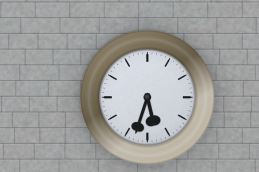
5:33
